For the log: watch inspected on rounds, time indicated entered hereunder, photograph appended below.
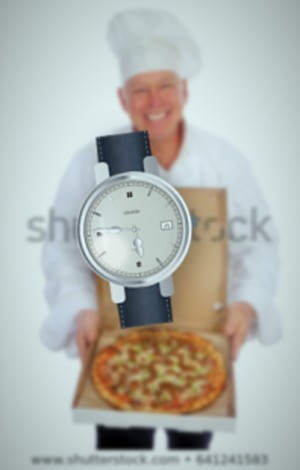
5:46
